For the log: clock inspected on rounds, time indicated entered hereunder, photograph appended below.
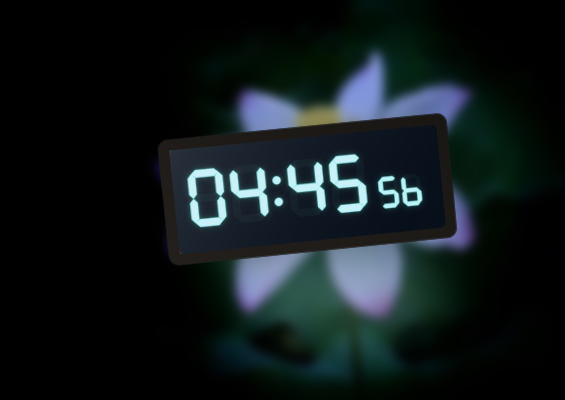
4:45:56
